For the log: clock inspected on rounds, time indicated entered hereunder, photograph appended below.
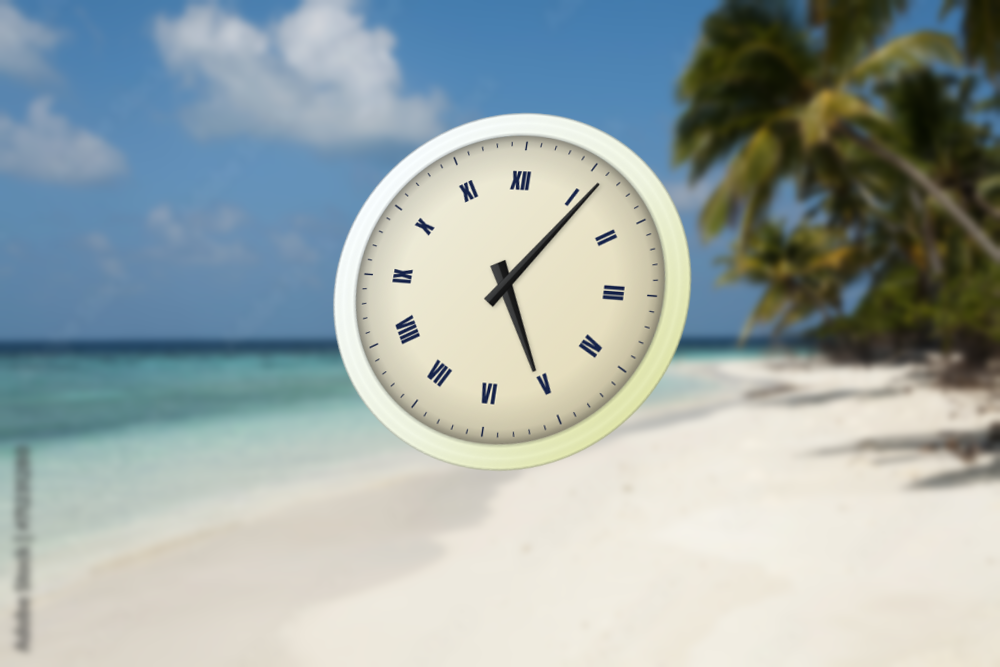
5:06
